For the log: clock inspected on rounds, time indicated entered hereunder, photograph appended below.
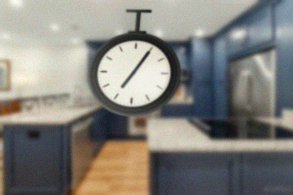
7:05
